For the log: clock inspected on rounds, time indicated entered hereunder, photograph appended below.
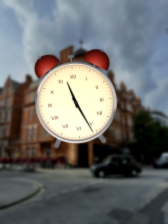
11:26
